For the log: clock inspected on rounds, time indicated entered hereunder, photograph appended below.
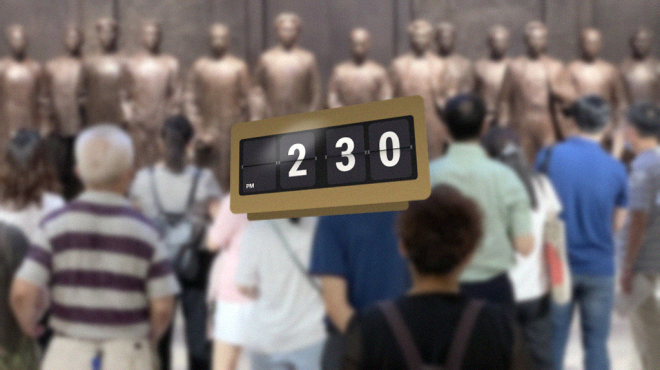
2:30
